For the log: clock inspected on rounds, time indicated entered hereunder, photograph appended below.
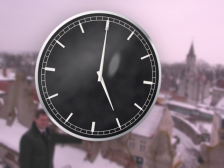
5:00
